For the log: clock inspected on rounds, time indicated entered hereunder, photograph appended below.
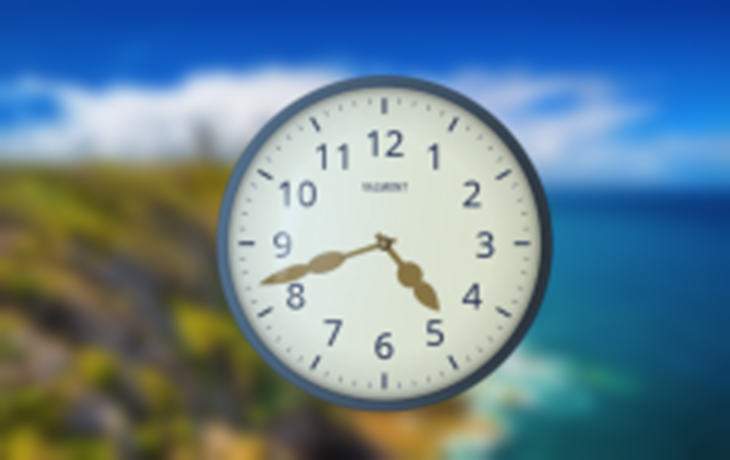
4:42
